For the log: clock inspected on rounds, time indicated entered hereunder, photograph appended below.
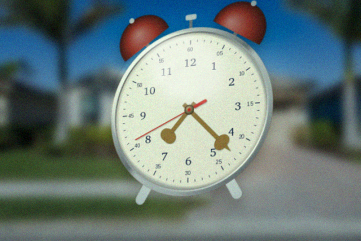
7:22:41
